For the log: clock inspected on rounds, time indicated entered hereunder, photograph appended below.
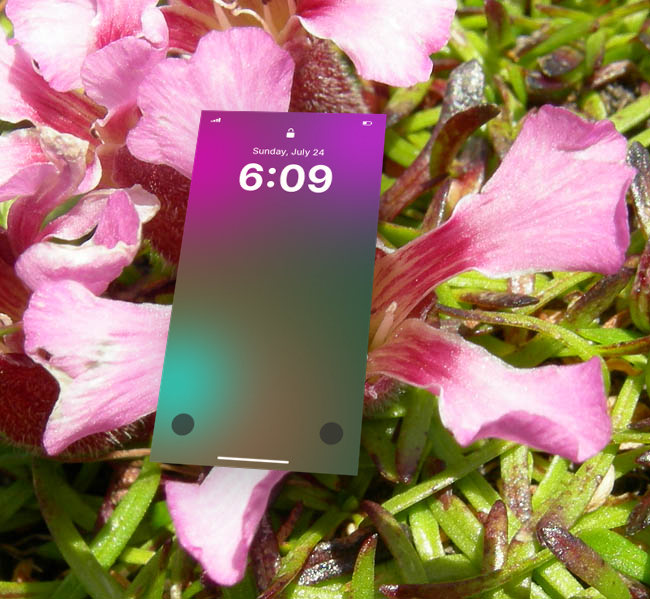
6:09
